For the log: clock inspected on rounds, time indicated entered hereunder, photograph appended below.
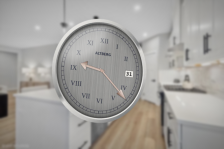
9:22
